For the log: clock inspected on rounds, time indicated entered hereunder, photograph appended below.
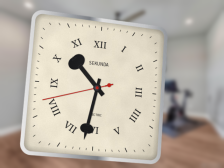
10:31:42
